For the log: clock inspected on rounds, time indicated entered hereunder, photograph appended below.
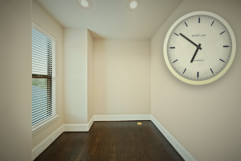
6:51
